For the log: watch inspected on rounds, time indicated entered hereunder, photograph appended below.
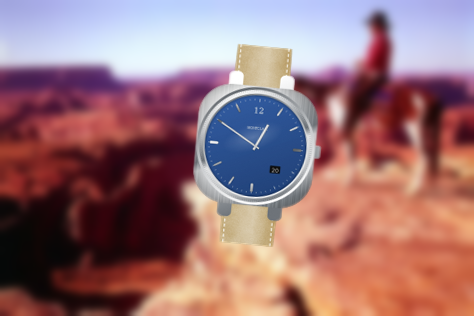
12:50
